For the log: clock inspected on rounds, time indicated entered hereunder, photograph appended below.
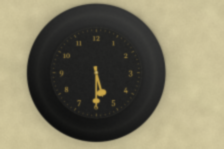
5:30
